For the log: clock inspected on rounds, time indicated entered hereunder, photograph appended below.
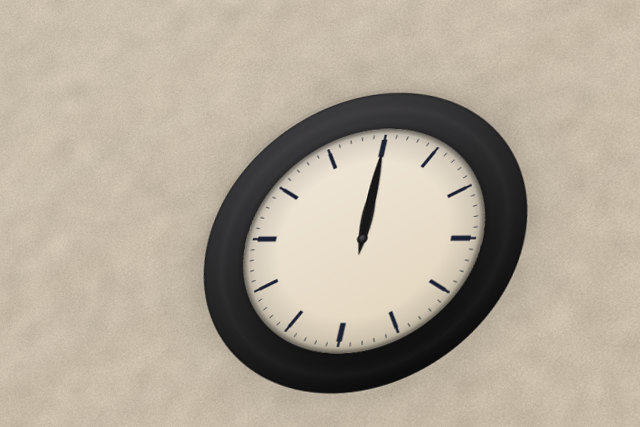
12:00
